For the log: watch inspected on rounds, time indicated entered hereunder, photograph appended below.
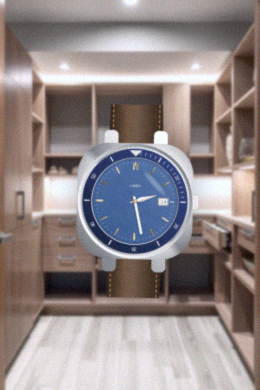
2:28
